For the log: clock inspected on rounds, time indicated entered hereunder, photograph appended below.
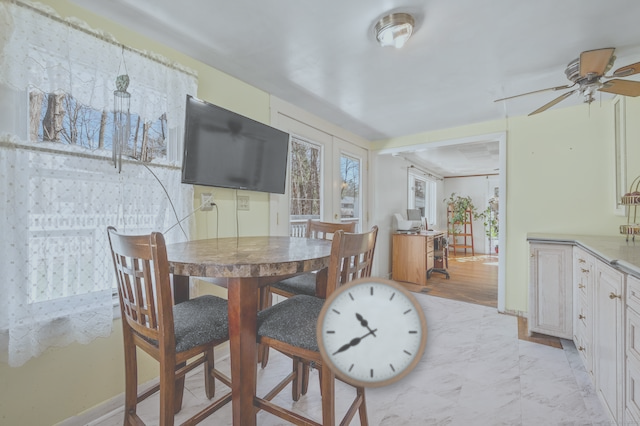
10:40
